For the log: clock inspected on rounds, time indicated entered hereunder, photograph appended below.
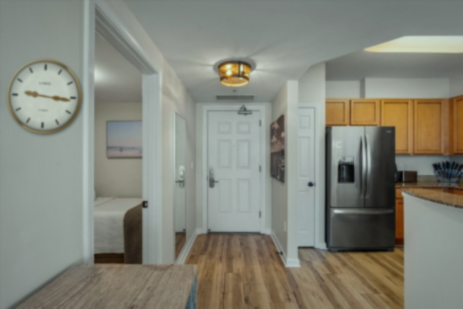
9:16
